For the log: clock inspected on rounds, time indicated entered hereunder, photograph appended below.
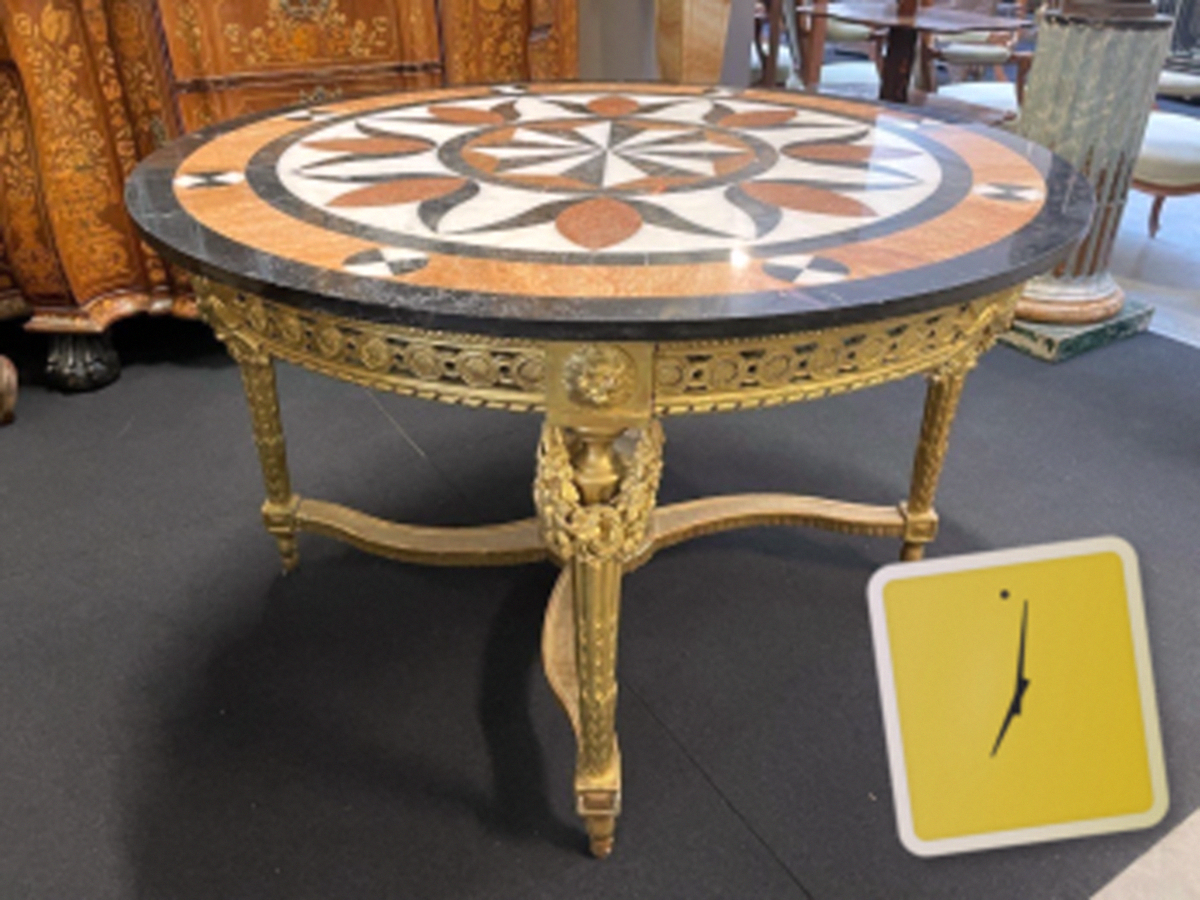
7:02
